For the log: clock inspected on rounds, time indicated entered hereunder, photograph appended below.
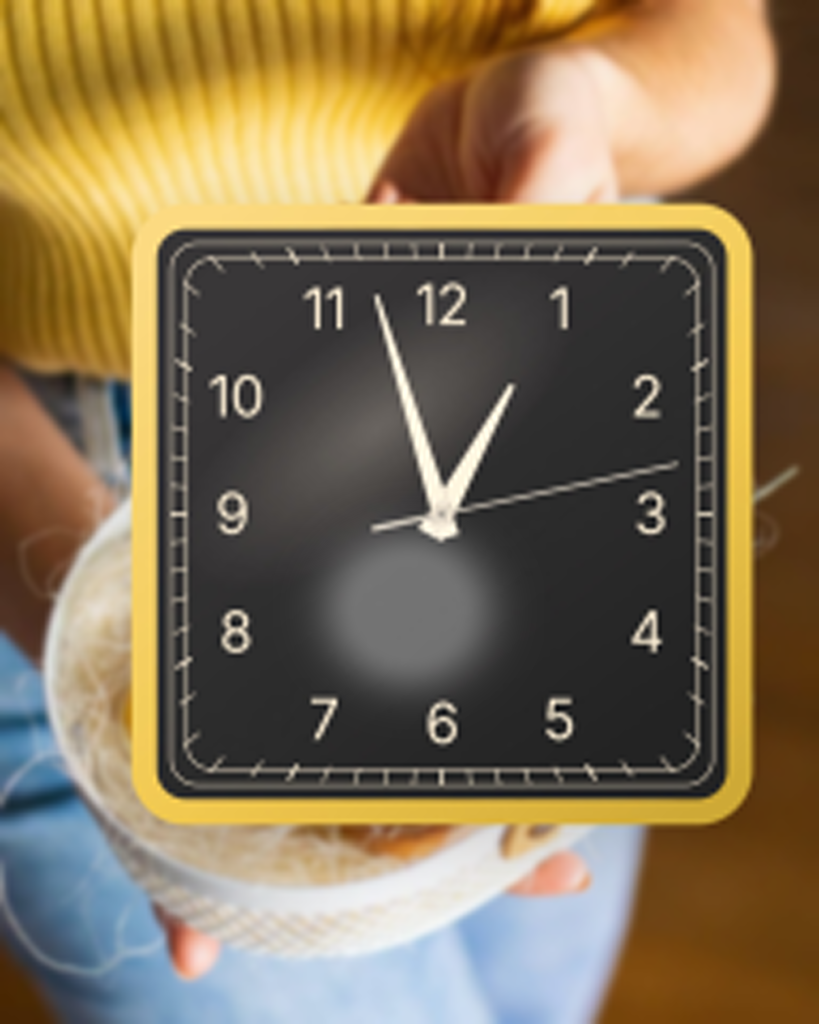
12:57:13
